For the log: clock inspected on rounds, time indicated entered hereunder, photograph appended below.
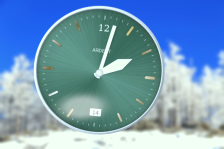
2:02
